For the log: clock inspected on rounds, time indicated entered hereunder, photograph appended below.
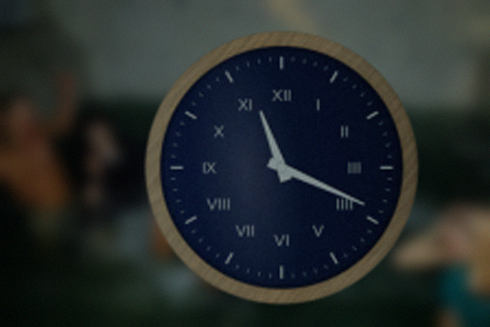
11:19
